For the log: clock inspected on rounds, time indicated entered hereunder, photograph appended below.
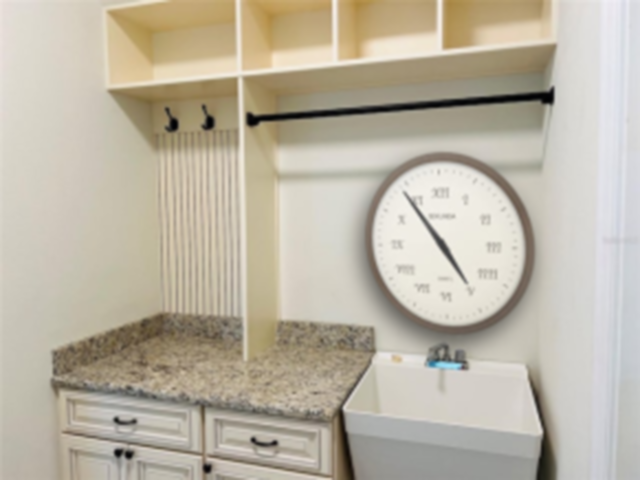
4:54
